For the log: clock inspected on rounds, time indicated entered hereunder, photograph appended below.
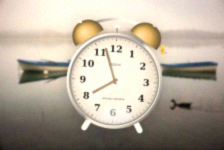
7:57
